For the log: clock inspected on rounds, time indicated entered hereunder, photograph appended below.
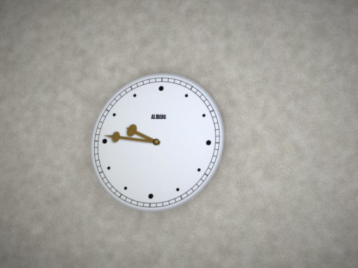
9:46
